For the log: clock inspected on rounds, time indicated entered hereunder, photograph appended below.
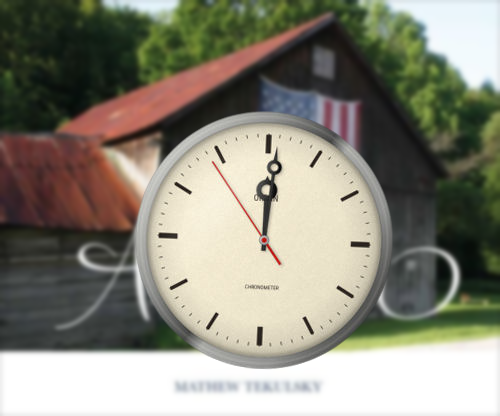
12:00:54
